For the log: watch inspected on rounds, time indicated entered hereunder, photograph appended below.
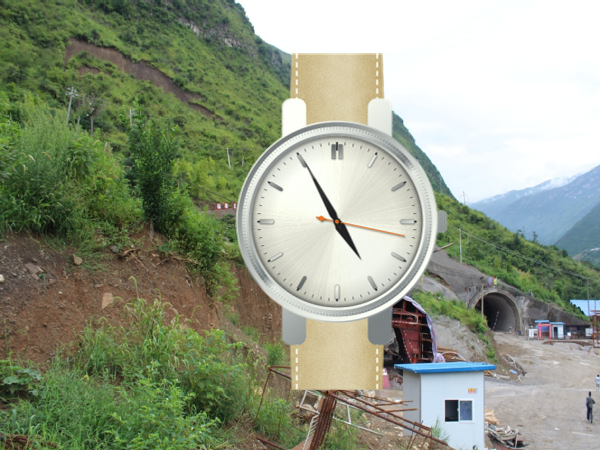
4:55:17
